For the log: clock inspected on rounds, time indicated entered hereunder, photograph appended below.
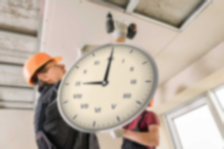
9:00
